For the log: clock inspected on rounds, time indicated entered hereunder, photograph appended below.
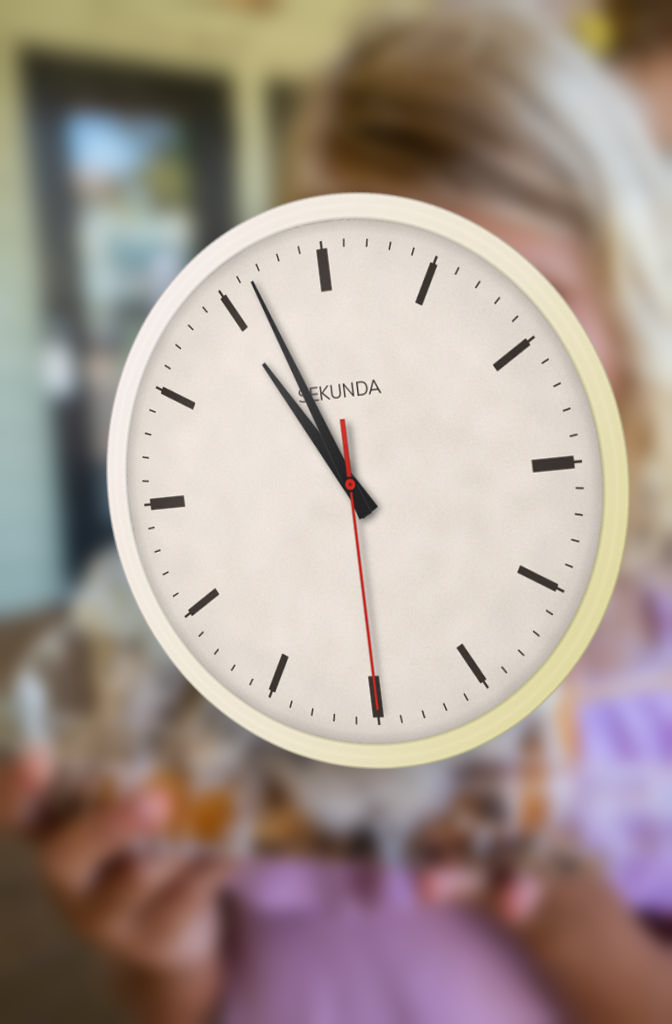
10:56:30
